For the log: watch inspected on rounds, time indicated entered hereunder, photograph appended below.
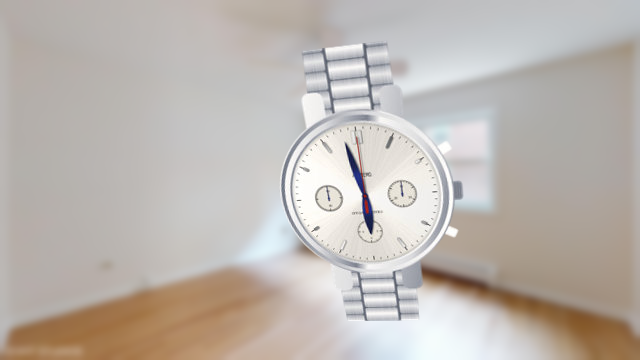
5:58
